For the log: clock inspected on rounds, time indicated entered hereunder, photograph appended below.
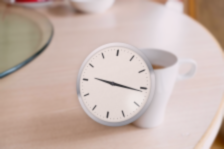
9:16
